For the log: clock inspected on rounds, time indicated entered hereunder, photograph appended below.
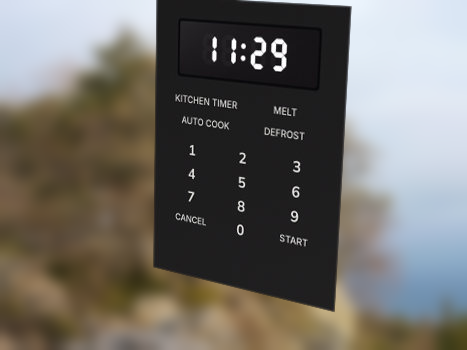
11:29
